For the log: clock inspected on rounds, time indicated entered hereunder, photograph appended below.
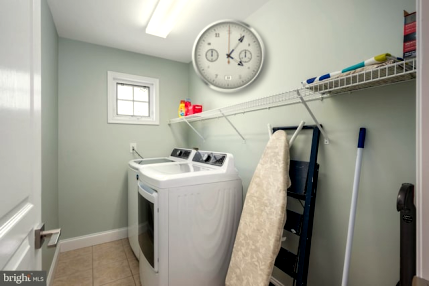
4:06
